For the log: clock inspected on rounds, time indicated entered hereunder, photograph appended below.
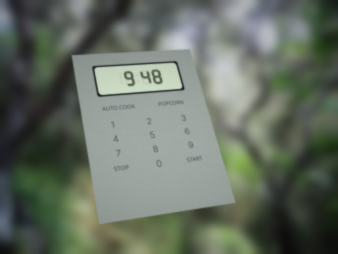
9:48
